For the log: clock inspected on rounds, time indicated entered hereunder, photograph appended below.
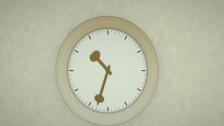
10:33
